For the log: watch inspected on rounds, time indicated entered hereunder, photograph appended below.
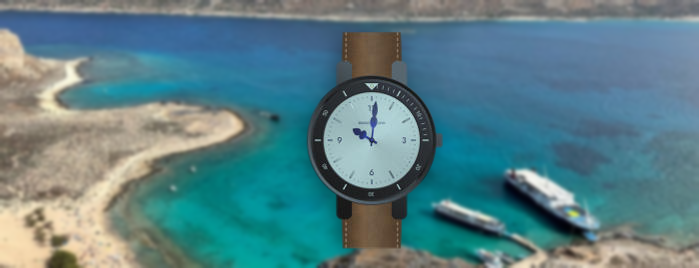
10:01
